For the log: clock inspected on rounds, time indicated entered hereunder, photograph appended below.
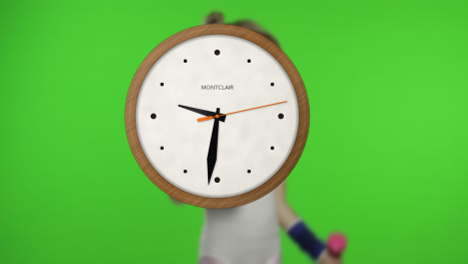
9:31:13
